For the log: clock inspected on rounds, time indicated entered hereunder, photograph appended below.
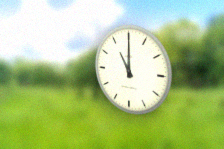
11:00
